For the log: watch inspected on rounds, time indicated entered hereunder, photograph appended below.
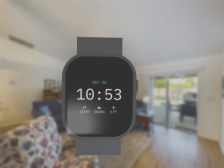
10:53
